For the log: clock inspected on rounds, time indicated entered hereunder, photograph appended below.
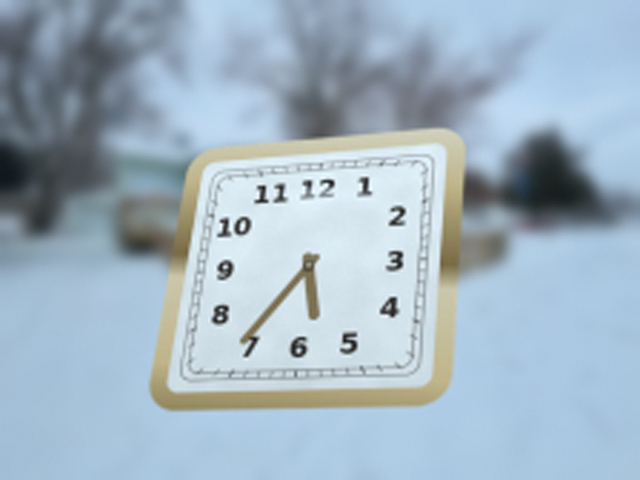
5:36
